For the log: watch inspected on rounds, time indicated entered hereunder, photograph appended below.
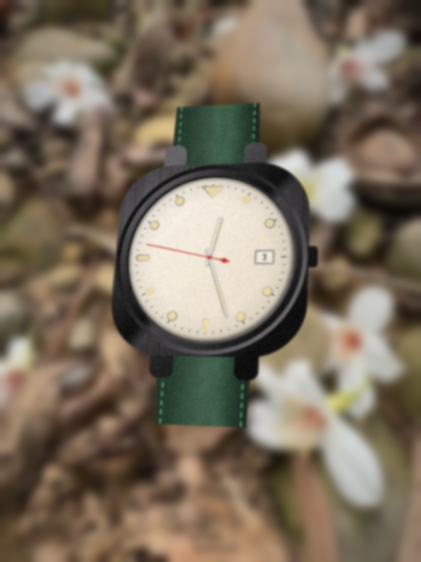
12:26:47
